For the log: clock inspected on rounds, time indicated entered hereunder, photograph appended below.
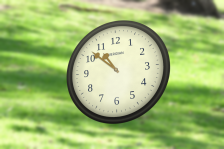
10:52
